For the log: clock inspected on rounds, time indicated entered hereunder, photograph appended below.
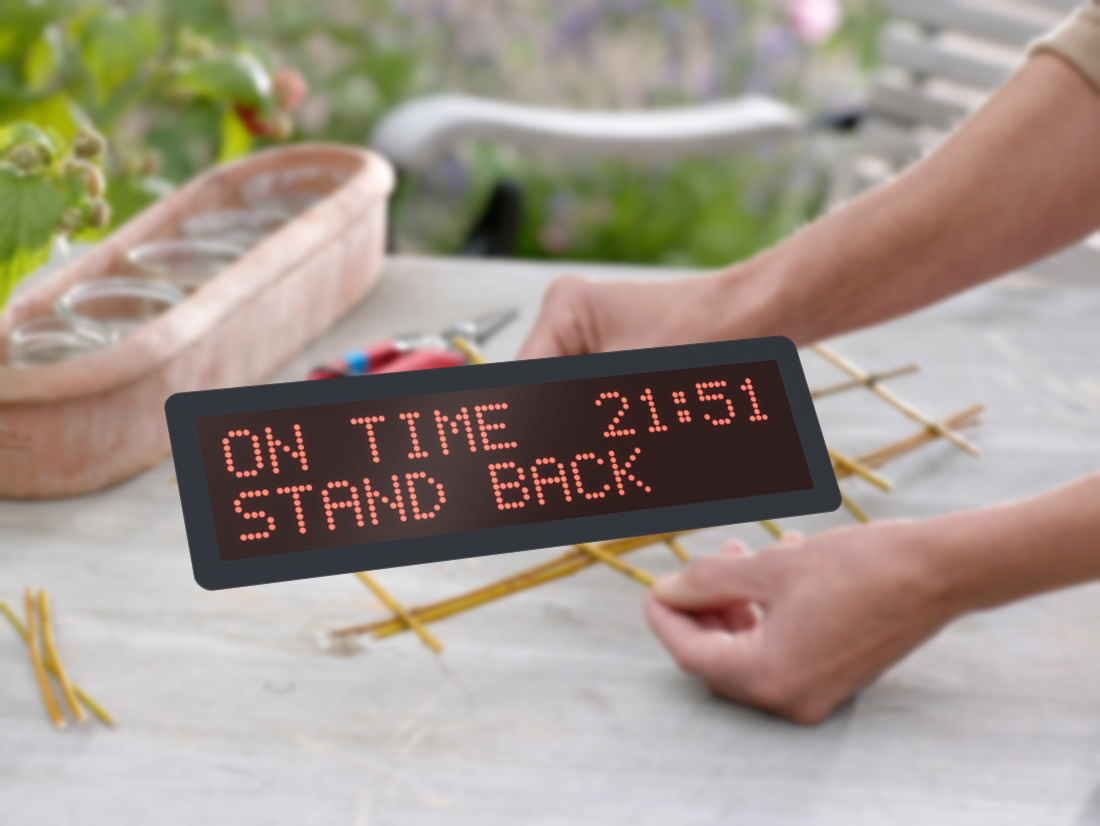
21:51
